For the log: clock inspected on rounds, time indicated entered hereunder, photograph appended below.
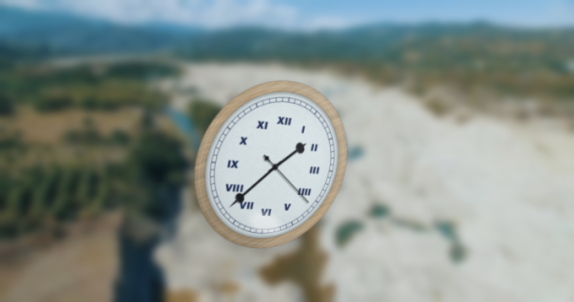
1:37:21
